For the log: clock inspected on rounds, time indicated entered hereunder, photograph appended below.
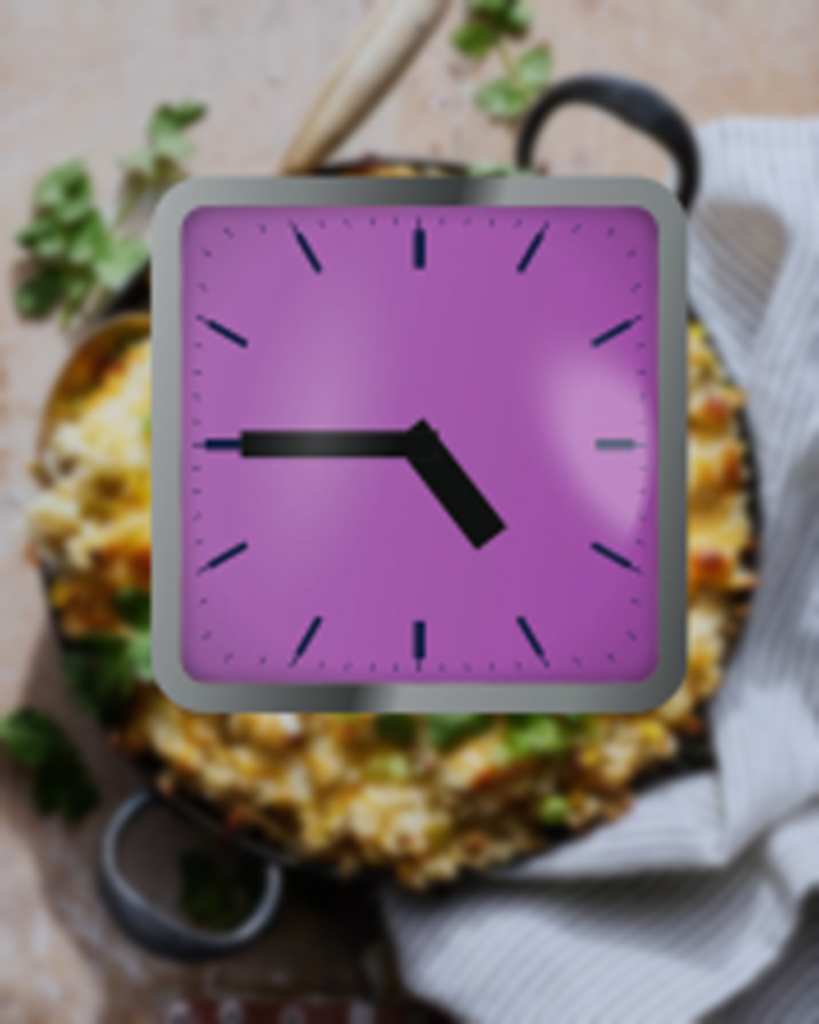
4:45
